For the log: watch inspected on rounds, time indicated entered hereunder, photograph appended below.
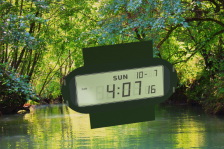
4:07:16
